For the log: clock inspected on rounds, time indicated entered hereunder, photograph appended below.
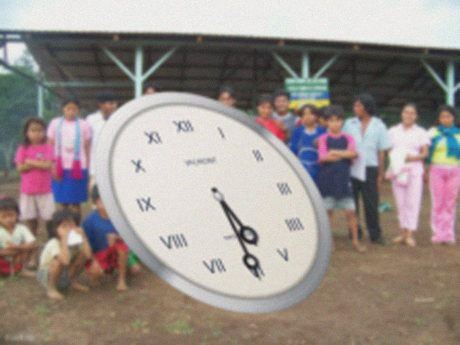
5:30
